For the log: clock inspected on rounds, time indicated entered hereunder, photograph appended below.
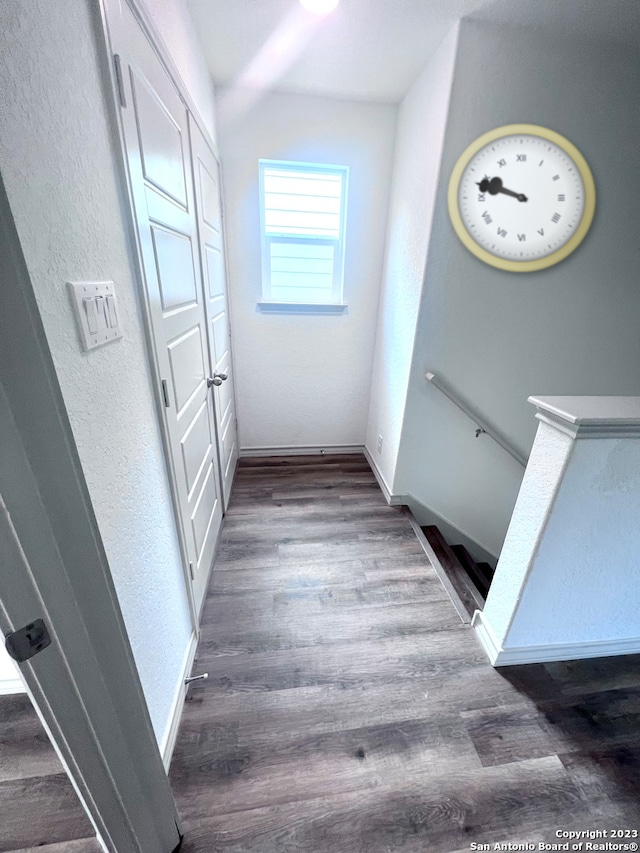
9:48
